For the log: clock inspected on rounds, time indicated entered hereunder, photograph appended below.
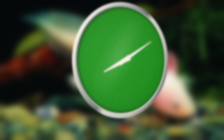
8:10
